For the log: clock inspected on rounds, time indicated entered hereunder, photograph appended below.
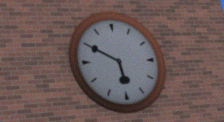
5:50
